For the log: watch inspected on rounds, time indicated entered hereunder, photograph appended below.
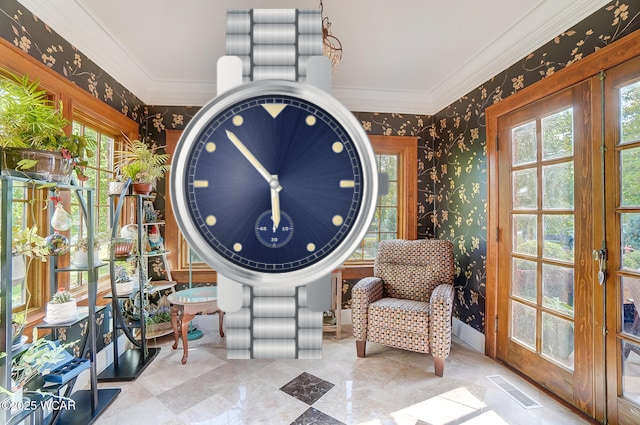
5:53
